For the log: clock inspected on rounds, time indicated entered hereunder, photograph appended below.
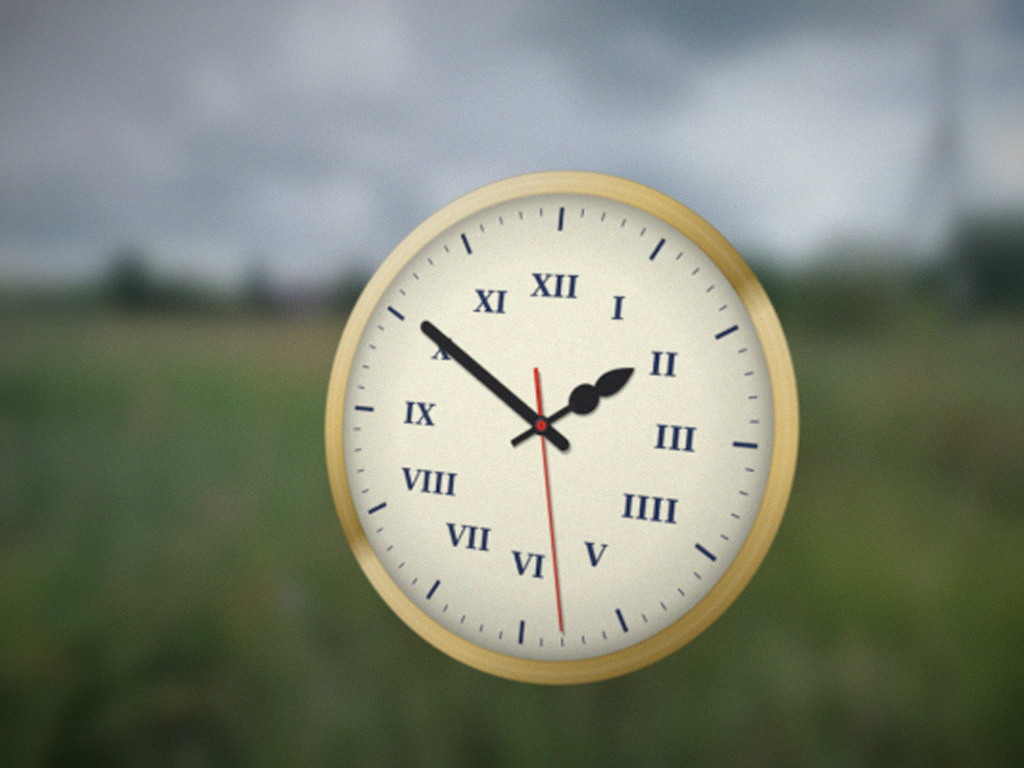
1:50:28
